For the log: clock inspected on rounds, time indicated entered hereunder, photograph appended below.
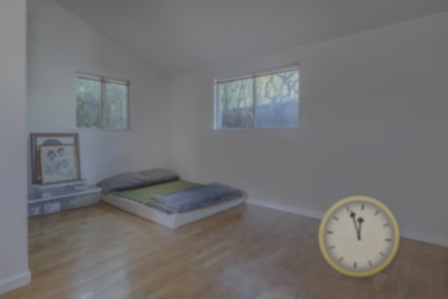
11:56
